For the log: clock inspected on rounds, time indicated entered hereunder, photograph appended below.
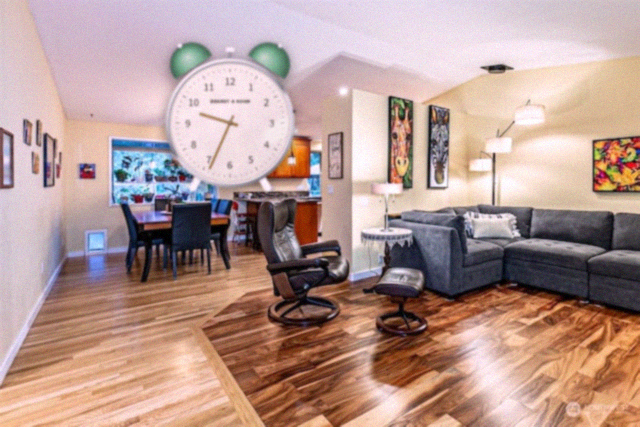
9:34
